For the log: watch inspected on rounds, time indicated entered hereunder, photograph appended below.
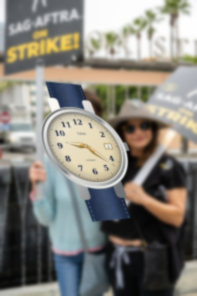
9:22
